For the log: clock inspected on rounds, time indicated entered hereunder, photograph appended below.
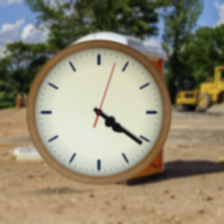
4:21:03
